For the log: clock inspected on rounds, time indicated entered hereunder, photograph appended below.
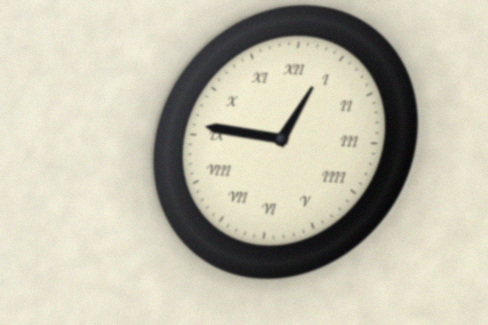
12:46
